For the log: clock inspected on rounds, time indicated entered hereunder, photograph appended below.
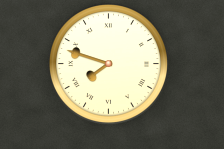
7:48
